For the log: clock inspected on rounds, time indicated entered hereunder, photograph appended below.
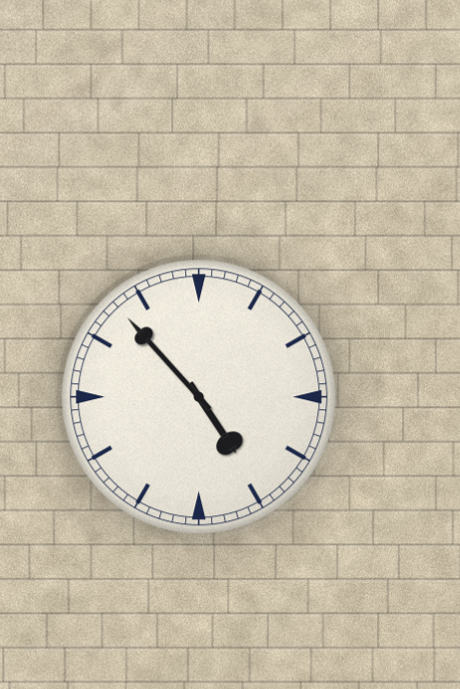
4:53
